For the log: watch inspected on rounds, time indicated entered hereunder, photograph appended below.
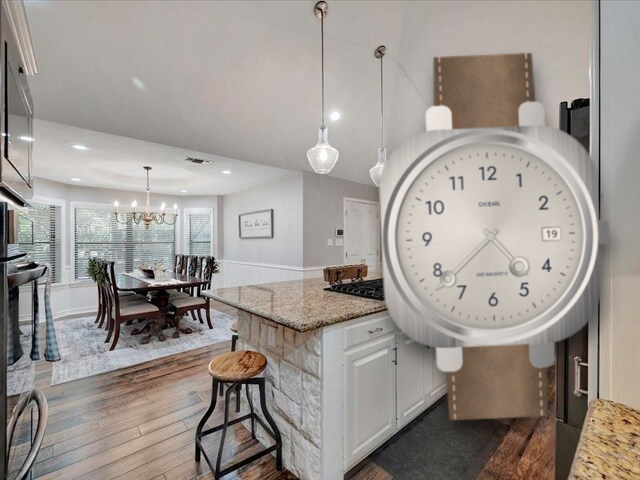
4:38
